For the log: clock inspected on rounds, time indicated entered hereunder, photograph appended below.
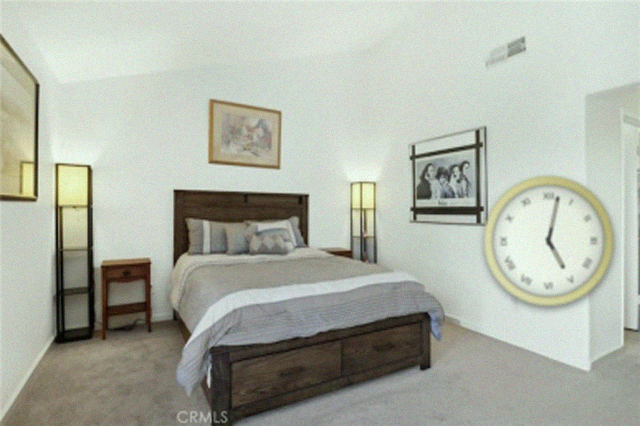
5:02
